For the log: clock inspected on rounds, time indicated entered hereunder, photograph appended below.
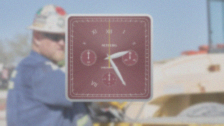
2:25
